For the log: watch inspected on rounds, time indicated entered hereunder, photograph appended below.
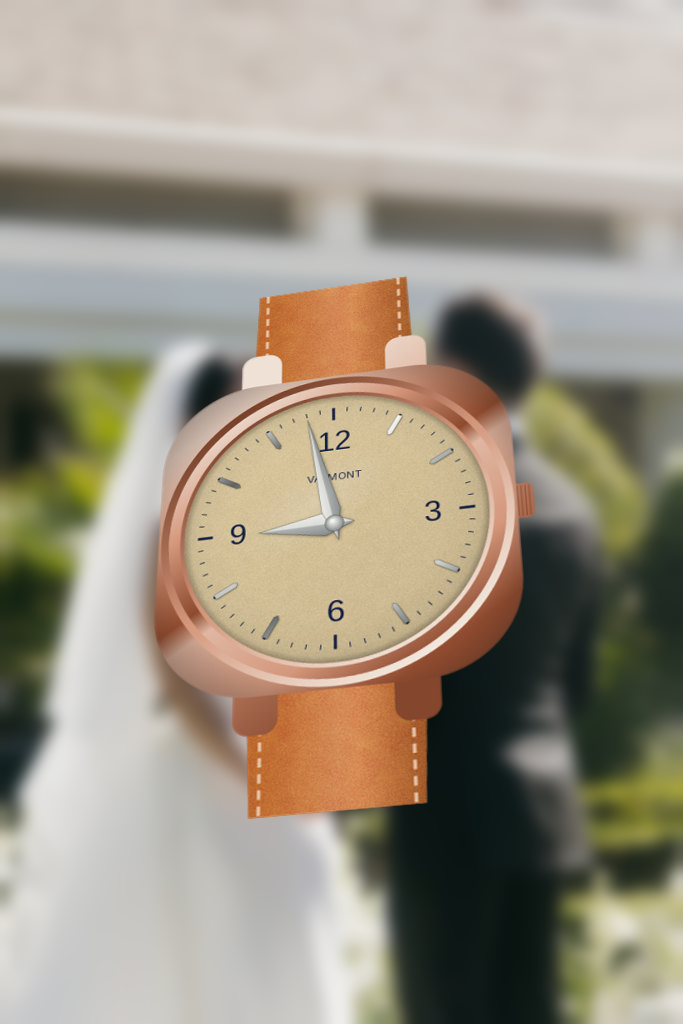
8:58
